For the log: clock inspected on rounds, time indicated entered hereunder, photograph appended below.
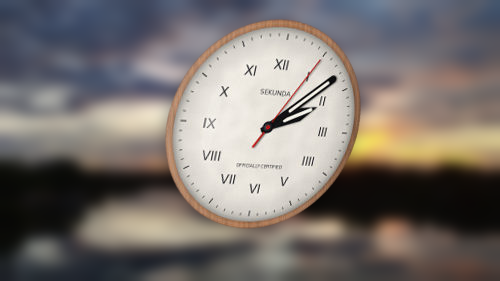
2:08:05
